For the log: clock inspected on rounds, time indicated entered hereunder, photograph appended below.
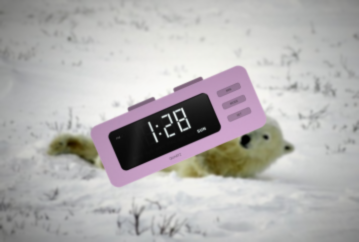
1:28
